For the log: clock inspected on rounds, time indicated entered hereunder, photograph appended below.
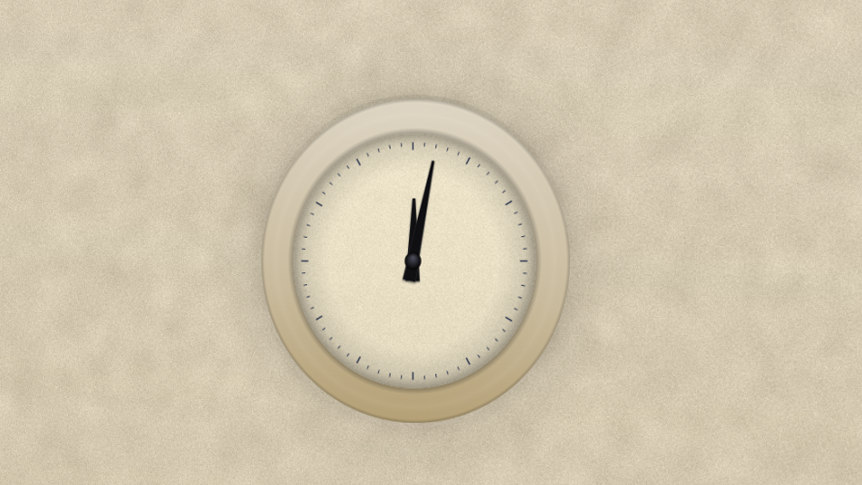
12:02
